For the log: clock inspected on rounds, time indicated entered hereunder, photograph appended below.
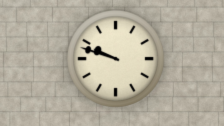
9:48
